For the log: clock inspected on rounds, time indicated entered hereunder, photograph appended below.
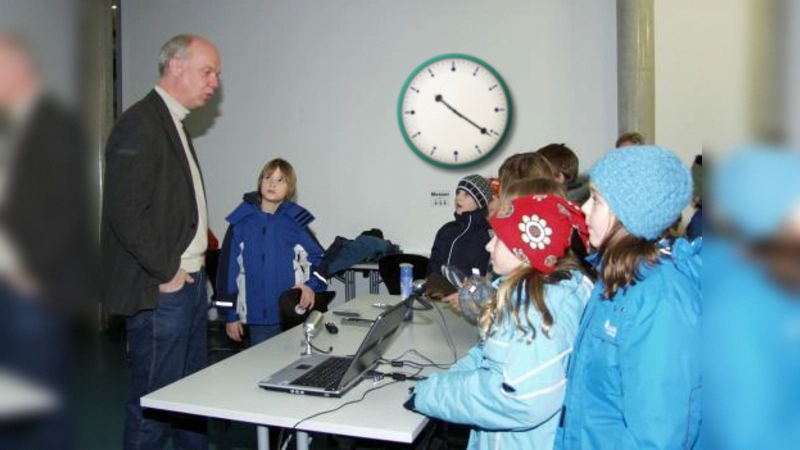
10:21
